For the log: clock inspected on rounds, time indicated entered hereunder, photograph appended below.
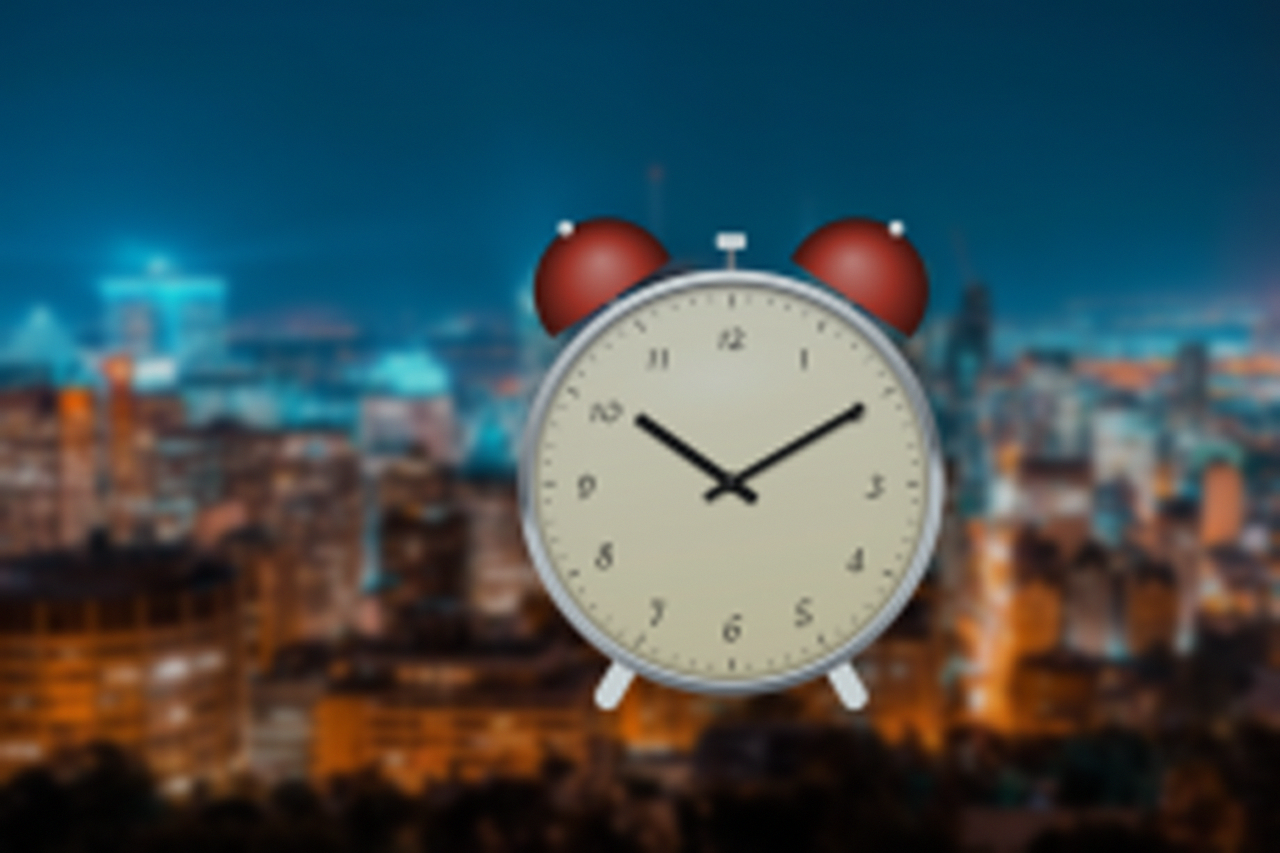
10:10
